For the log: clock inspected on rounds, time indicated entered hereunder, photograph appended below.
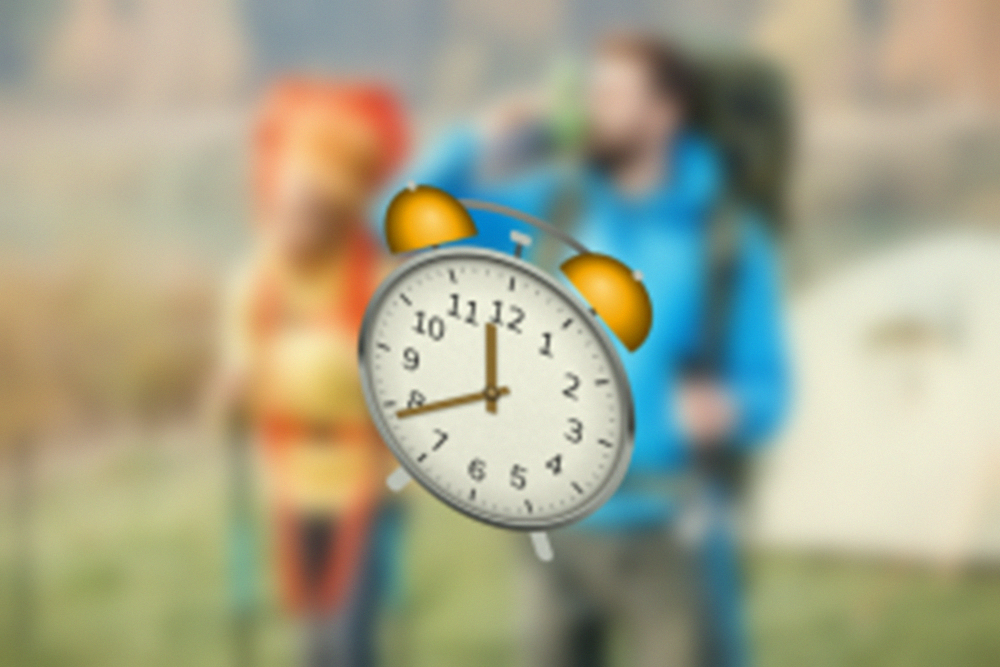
11:39
